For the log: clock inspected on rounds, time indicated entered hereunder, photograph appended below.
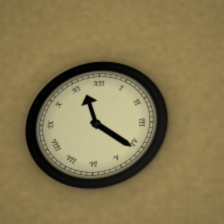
11:21
